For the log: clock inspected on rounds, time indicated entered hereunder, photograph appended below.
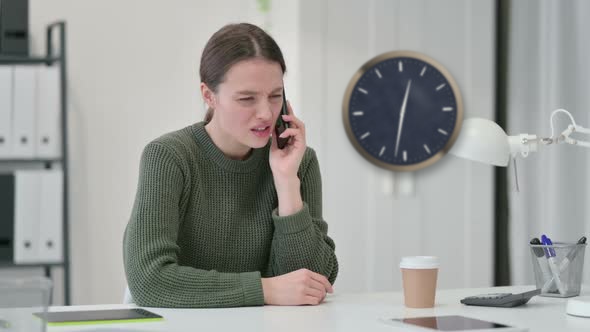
12:32
